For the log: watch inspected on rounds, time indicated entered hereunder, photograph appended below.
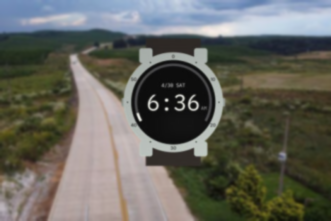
6:36
